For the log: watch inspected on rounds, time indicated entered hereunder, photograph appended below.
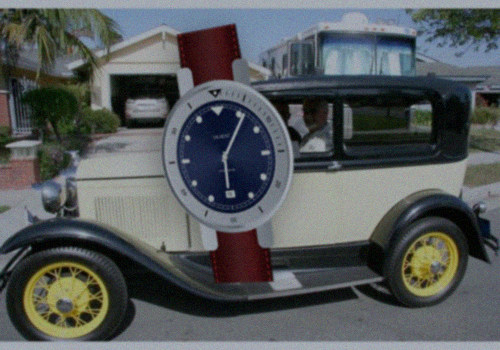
6:06
